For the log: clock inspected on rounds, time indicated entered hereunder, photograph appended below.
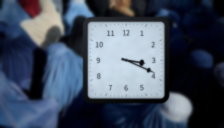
3:19
